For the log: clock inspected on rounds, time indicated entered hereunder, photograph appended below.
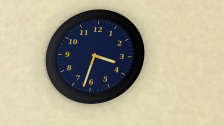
3:32
